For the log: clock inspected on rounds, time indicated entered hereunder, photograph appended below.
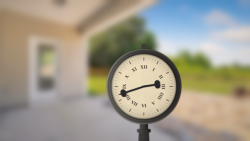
2:42
